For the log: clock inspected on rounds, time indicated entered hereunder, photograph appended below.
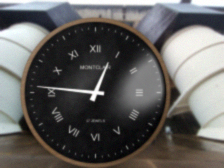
12:46
